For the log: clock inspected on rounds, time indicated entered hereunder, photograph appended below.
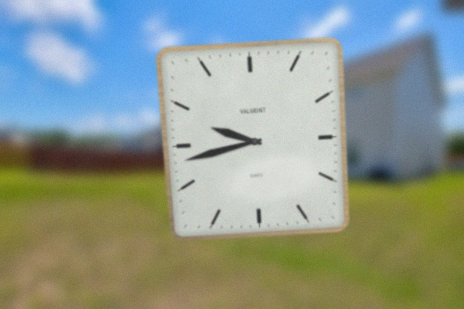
9:43
